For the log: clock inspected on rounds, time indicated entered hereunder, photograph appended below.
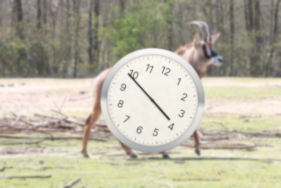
3:49
